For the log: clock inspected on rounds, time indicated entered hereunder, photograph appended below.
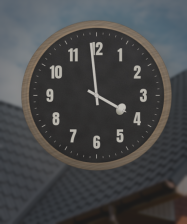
3:59
